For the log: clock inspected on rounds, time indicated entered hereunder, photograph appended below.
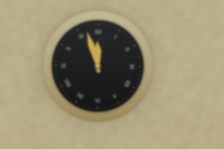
11:57
